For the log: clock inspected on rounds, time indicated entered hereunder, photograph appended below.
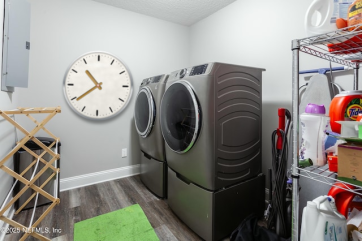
10:39
